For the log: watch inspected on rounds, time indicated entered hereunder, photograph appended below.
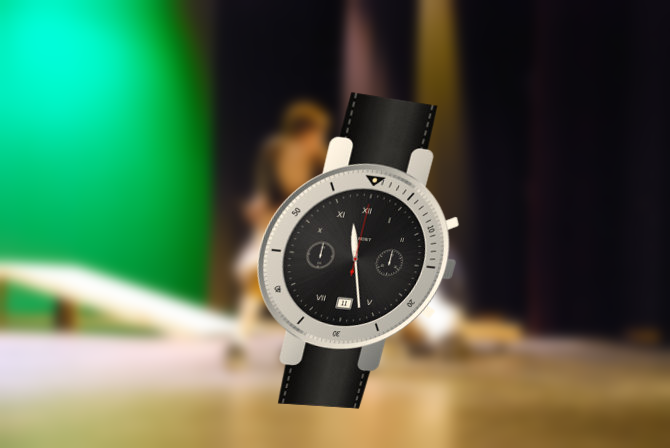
11:27
